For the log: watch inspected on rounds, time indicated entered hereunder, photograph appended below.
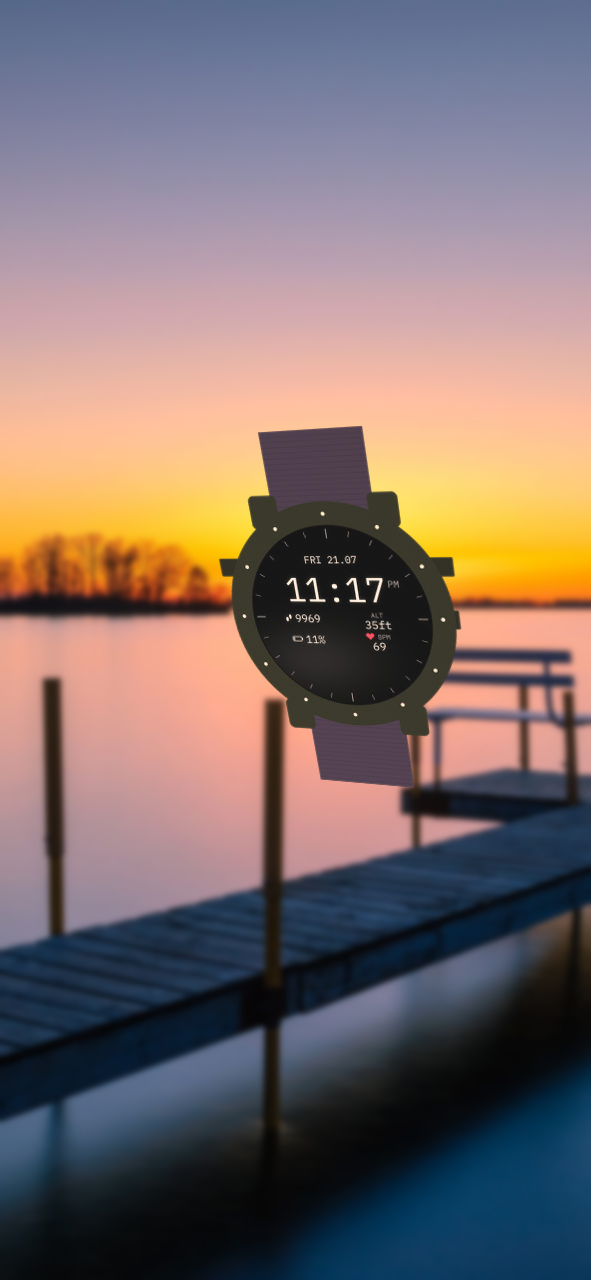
11:17
